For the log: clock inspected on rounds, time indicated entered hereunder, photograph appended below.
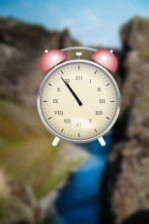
10:54
